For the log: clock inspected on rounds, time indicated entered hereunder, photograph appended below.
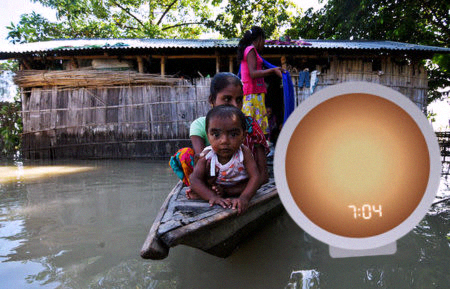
7:04
